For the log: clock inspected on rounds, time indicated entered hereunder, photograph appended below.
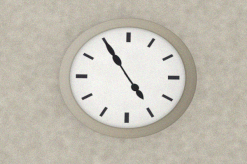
4:55
